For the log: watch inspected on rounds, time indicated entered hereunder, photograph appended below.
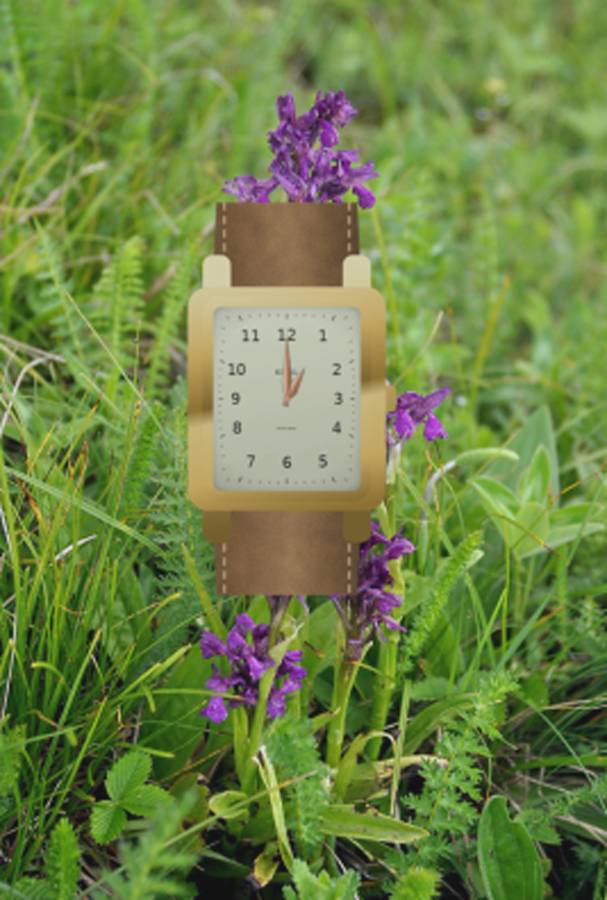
1:00
